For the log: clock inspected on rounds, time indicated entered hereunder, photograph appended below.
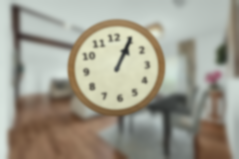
1:05
